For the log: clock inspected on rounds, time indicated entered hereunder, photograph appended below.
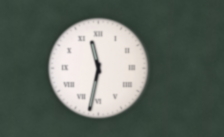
11:32
